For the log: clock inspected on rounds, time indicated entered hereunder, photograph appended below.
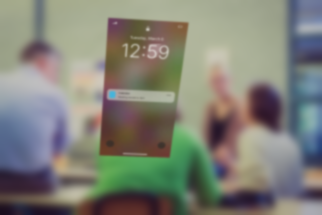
12:59
